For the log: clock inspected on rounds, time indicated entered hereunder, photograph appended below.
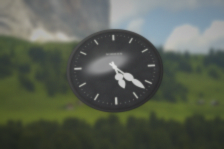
5:22
